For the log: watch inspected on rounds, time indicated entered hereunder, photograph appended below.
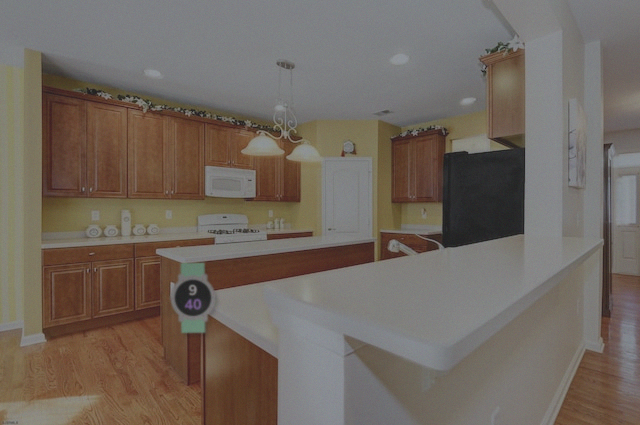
9:40
